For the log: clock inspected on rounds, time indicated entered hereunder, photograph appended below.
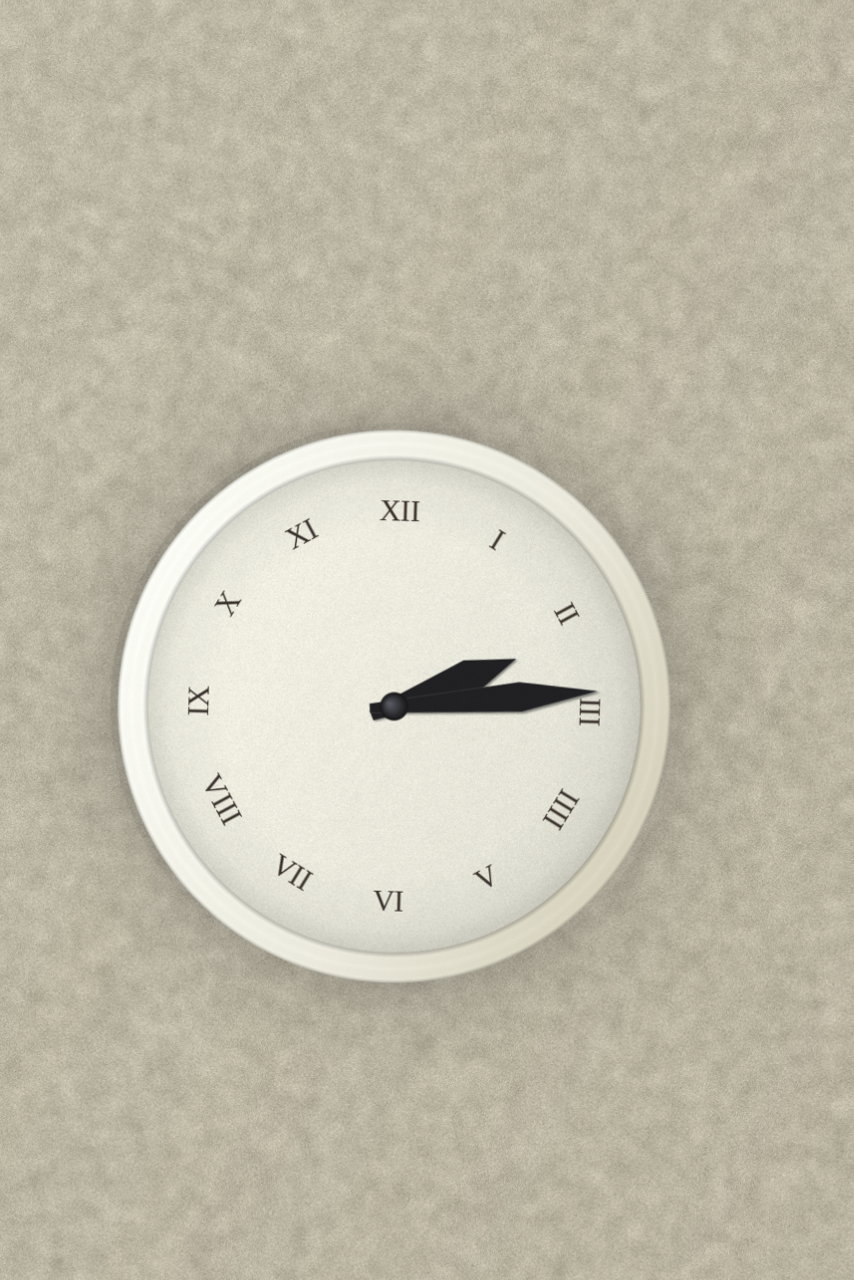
2:14
